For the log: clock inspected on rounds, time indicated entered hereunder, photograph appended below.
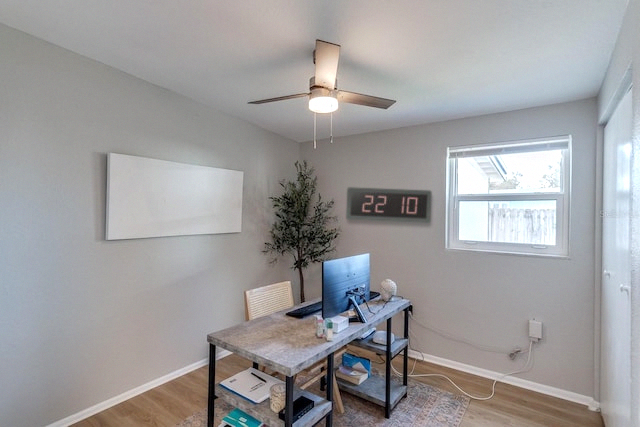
22:10
